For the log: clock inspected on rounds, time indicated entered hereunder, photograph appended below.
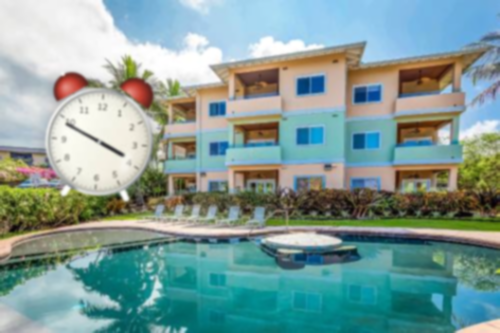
3:49
